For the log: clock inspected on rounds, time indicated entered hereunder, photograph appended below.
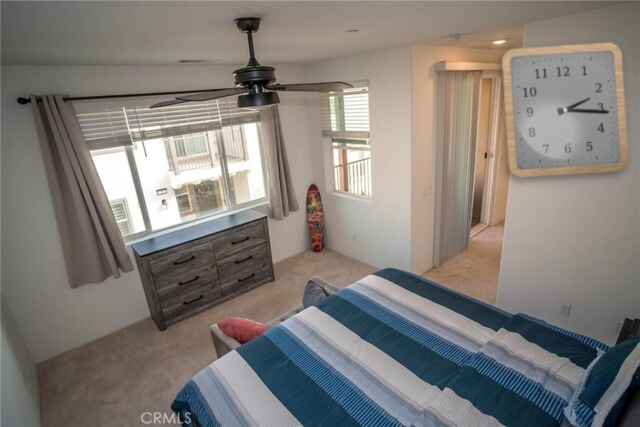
2:16
